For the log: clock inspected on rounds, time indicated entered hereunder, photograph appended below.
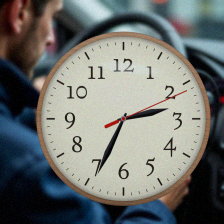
2:34:11
